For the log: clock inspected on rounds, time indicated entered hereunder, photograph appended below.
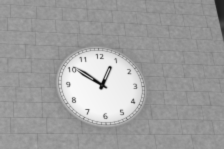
12:51
